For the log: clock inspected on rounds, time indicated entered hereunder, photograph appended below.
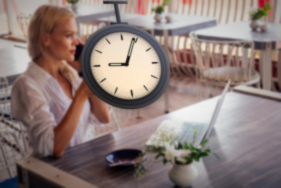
9:04
